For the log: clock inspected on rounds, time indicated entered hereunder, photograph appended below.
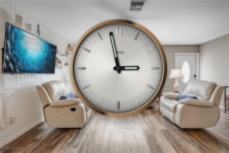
2:58
